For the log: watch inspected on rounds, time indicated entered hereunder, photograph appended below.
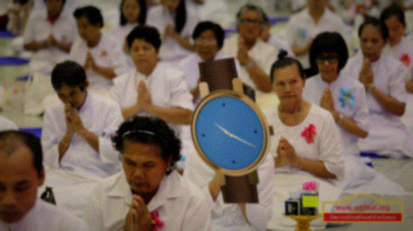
10:20
